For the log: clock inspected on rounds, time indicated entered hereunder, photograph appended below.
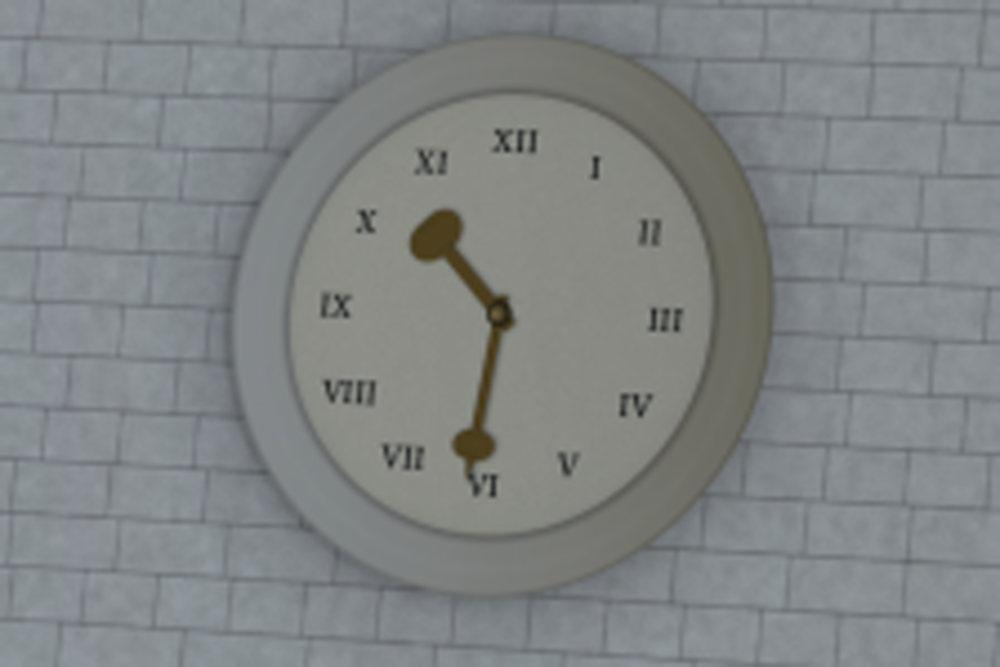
10:31
